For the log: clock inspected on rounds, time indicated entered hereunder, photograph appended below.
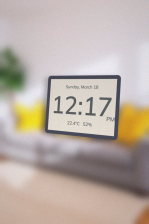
12:17
